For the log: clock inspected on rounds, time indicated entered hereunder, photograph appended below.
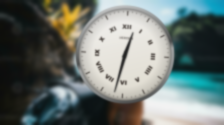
12:32
